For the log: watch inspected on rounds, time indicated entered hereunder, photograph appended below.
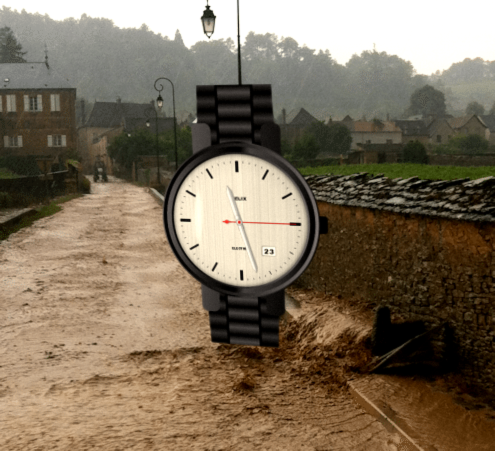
11:27:15
